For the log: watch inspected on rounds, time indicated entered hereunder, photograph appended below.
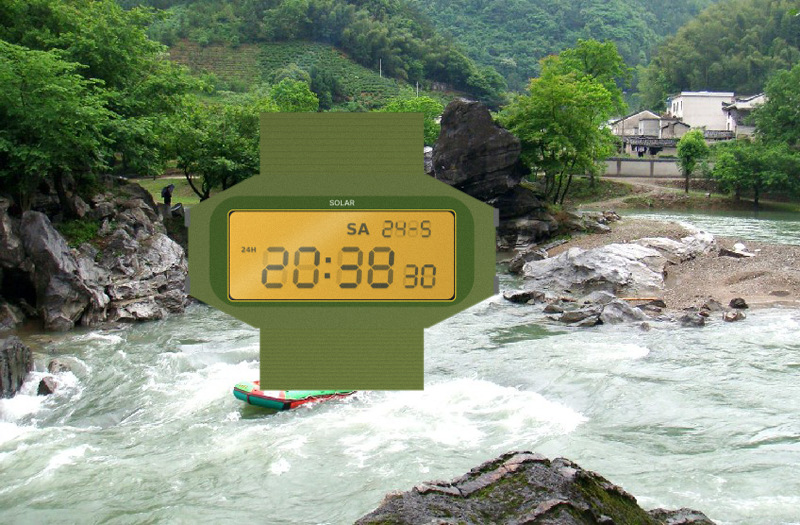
20:38:30
